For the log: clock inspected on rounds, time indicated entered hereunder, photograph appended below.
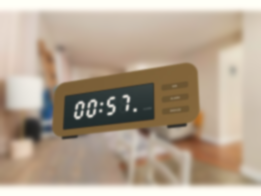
0:57
